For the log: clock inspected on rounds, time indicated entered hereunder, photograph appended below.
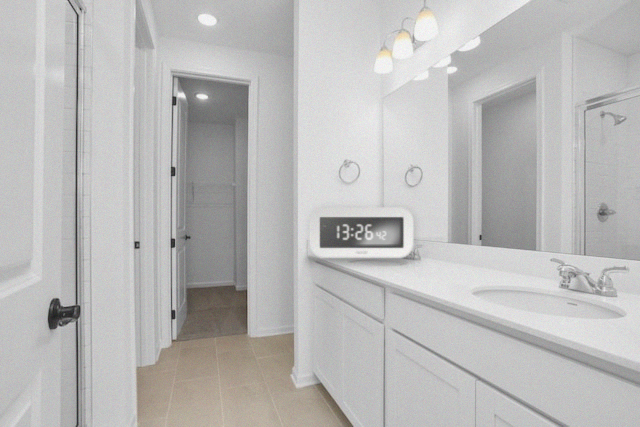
13:26
